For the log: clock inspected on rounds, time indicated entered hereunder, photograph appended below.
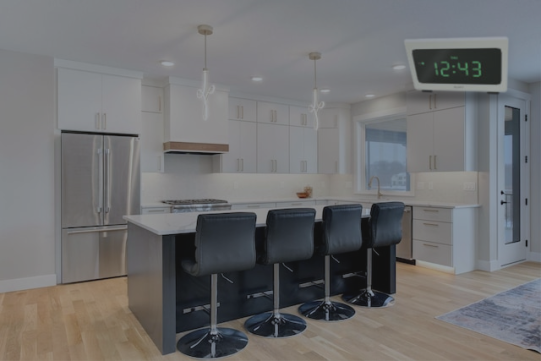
12:43
